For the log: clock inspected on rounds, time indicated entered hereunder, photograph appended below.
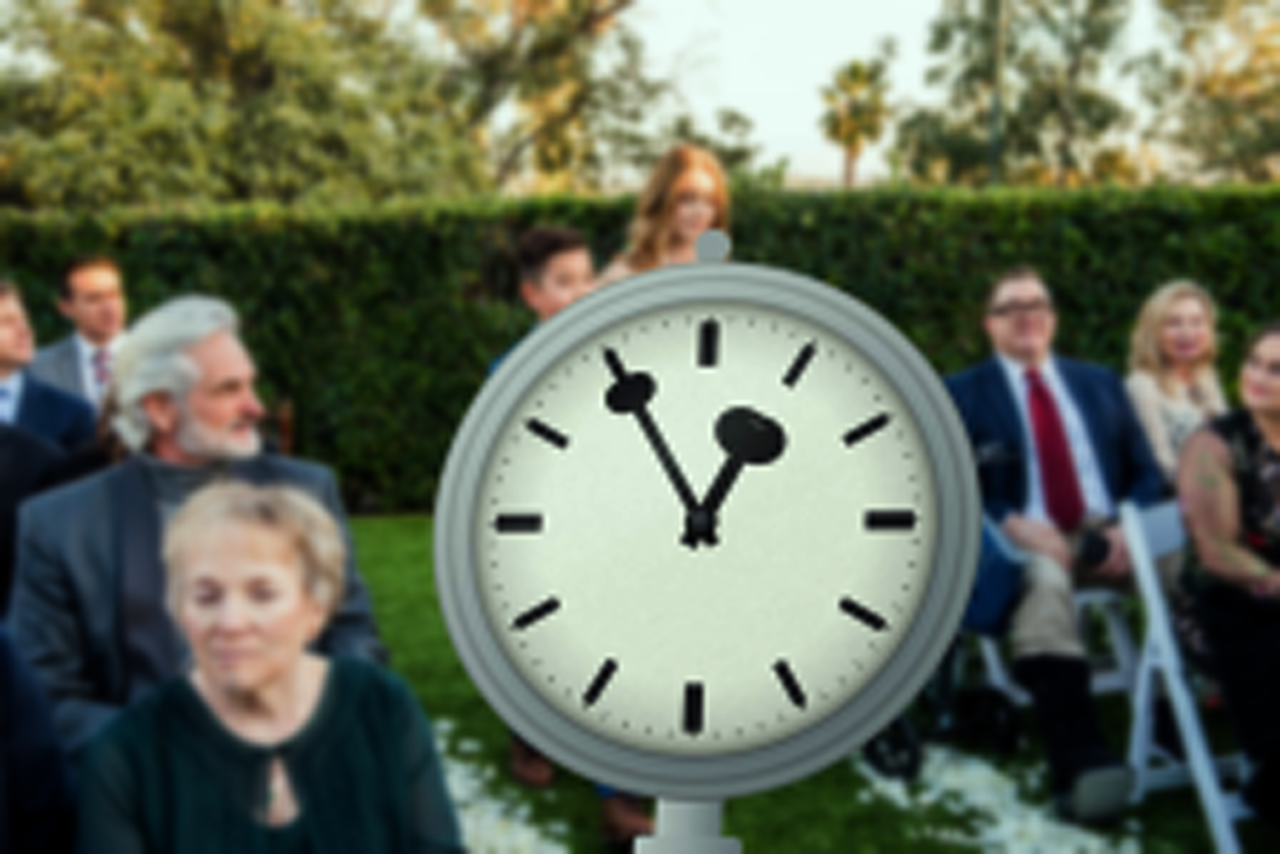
12:55
